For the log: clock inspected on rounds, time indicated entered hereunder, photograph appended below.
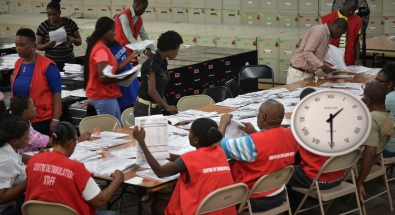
1:30
